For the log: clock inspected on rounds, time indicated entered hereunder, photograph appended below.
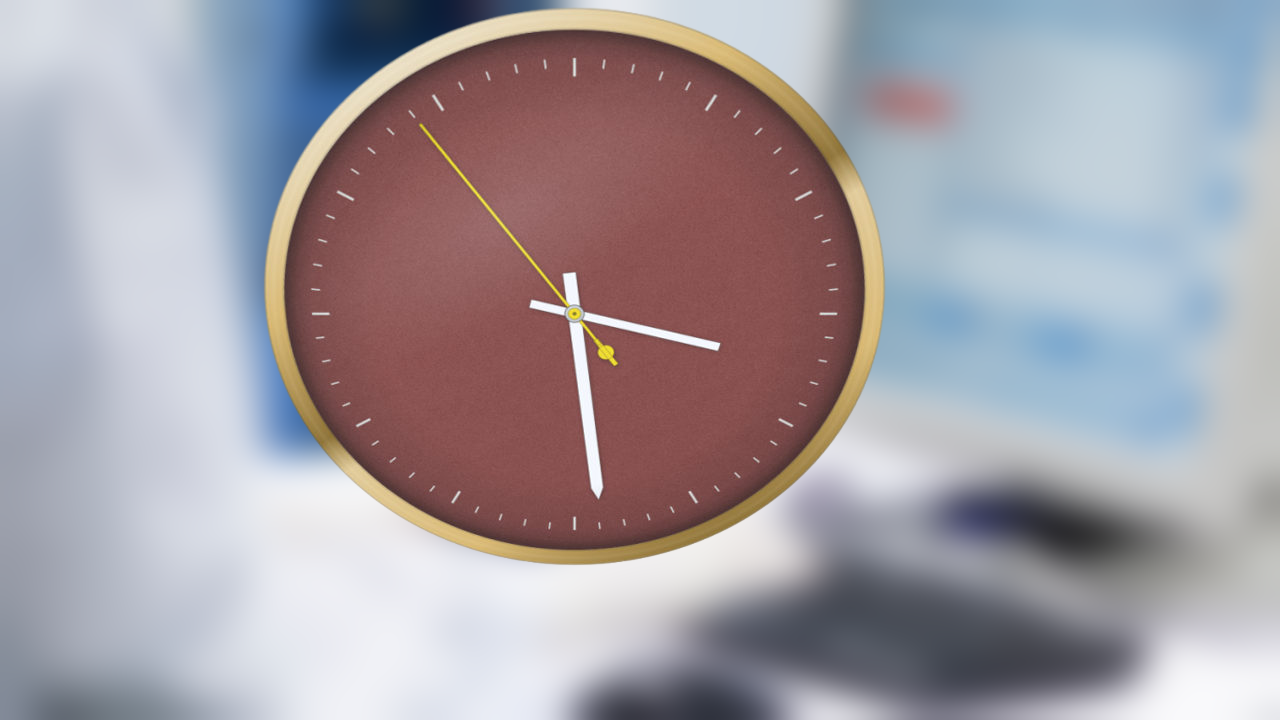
3:28:54
